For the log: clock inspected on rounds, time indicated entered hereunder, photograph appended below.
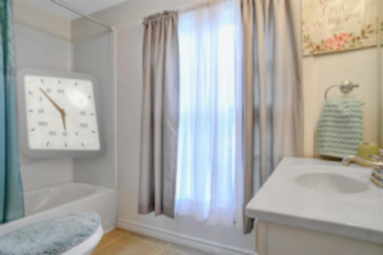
5:53
